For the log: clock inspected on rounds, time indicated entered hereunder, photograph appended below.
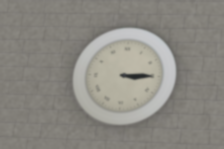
3:15
